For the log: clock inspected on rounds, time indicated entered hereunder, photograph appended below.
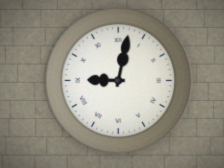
9:02
